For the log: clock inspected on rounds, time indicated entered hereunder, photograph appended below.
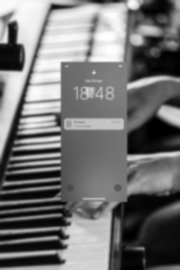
18:48
